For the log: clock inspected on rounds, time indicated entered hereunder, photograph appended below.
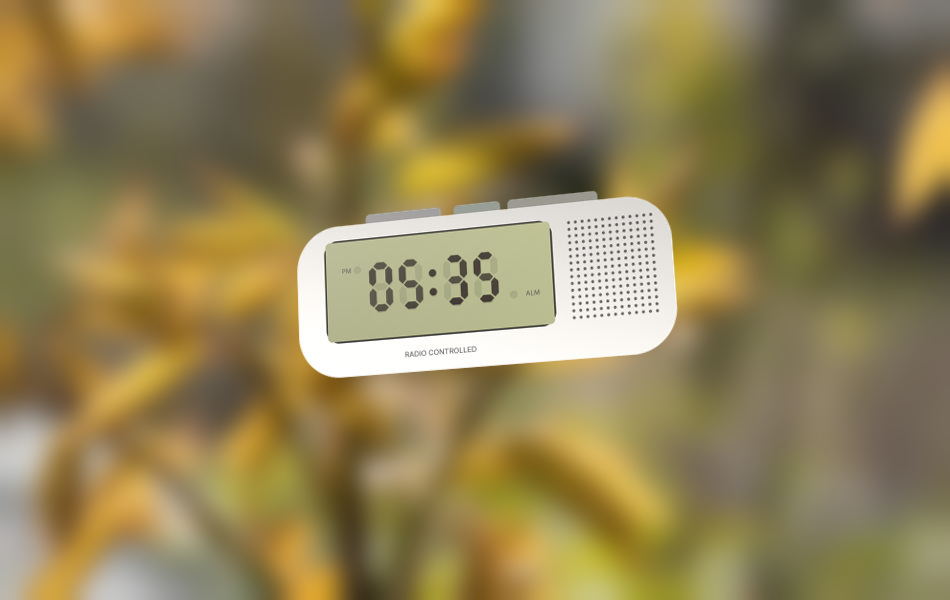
5:35
